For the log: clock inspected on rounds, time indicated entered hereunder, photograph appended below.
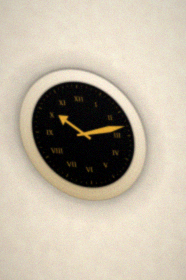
10:13
